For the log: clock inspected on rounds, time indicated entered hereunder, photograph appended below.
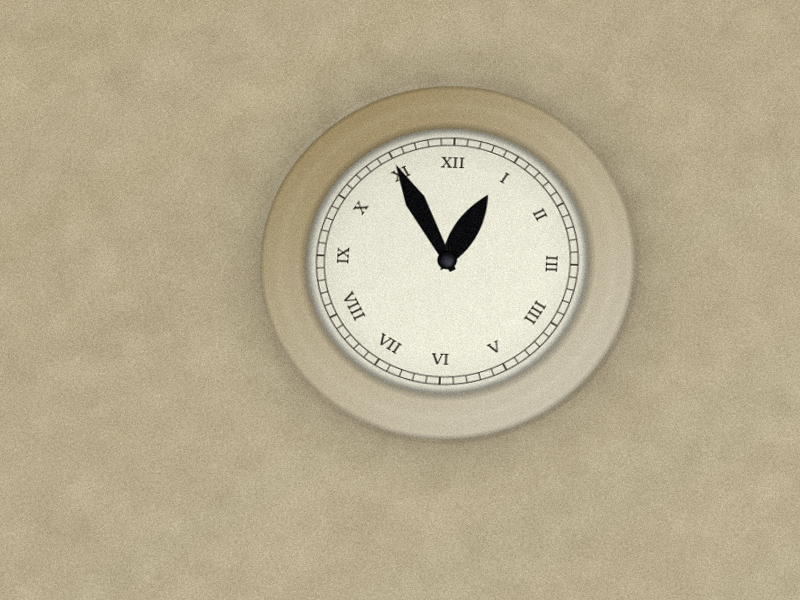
12:55
